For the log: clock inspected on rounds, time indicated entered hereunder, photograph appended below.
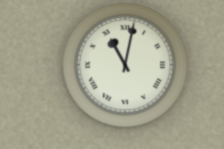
11:02
